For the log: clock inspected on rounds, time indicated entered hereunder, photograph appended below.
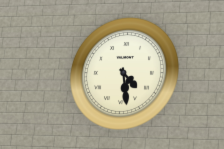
4:28
